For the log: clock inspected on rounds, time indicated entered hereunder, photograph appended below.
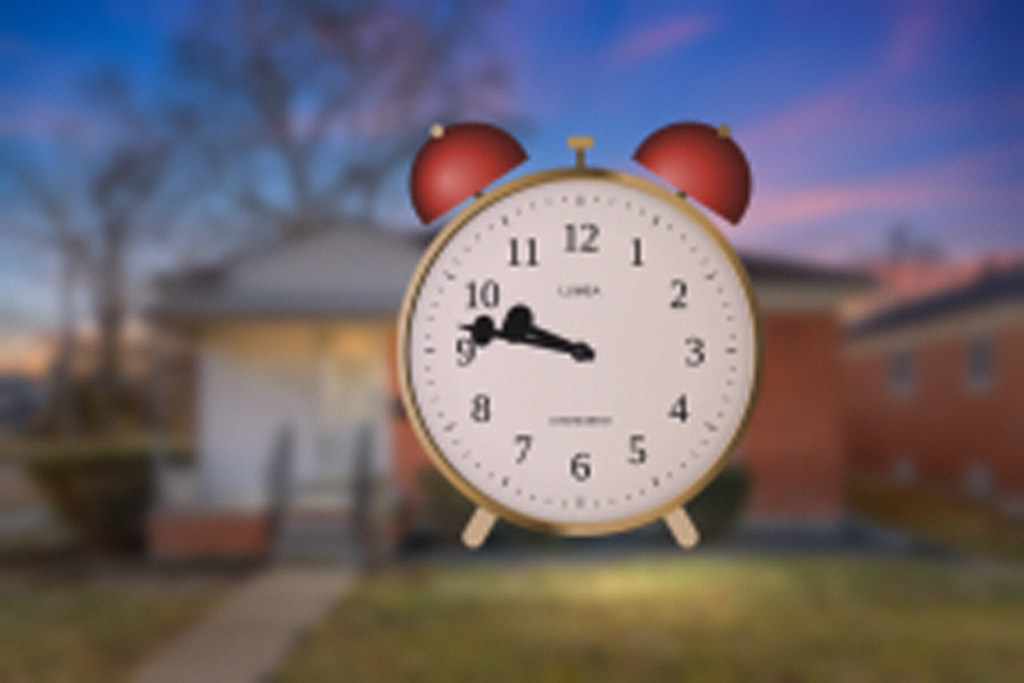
9:47
